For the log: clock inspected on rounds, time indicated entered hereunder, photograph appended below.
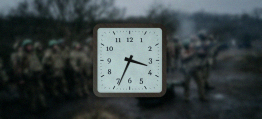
3:34
